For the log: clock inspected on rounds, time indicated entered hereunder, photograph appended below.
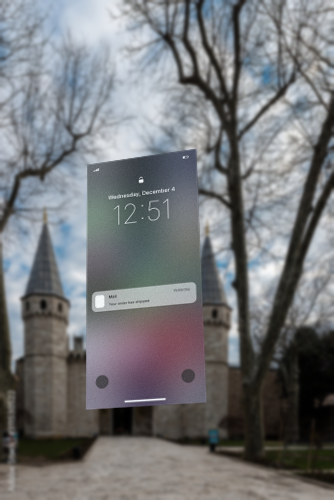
12:51
